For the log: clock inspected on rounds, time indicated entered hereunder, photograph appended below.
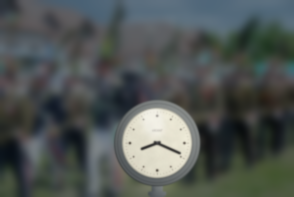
8:19
